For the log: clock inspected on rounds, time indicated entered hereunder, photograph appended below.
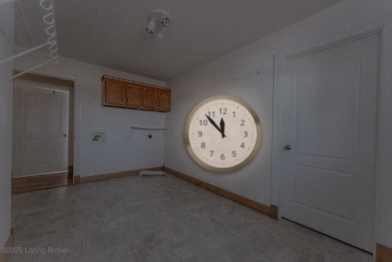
11:53
